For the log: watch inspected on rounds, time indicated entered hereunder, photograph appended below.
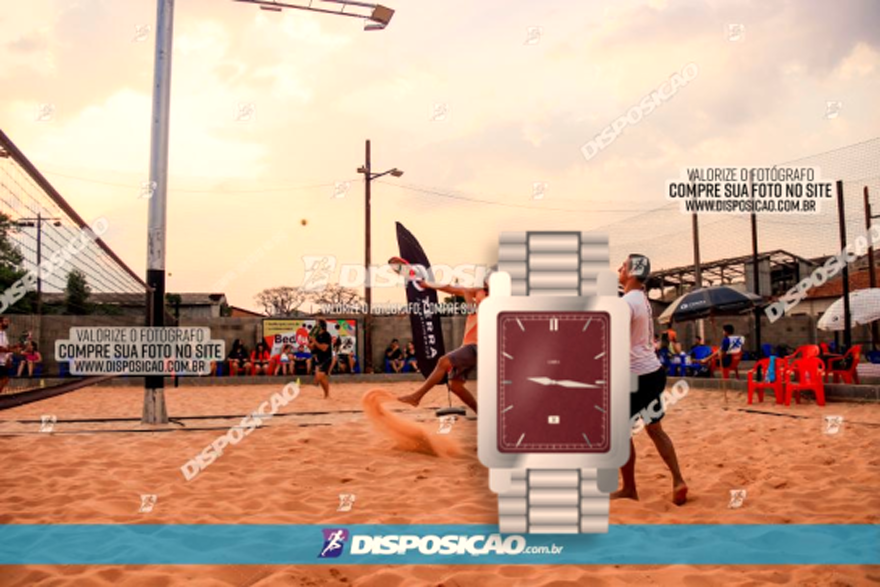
9:16
